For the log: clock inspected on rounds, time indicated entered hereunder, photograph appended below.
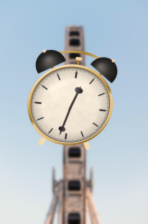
12:32
